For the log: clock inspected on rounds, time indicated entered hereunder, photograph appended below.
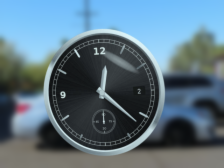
12:22
